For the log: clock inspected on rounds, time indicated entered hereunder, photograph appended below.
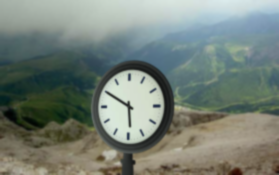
5:50
